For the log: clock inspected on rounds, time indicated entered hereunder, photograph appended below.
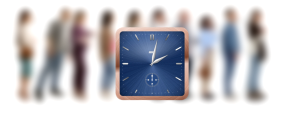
2:02
